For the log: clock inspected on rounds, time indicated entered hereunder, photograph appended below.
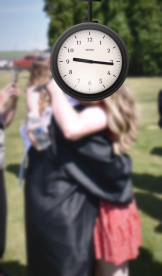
9:16
